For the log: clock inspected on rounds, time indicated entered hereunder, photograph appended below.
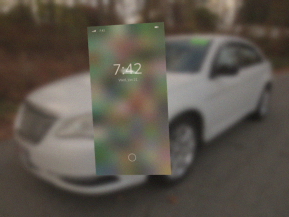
7:42
